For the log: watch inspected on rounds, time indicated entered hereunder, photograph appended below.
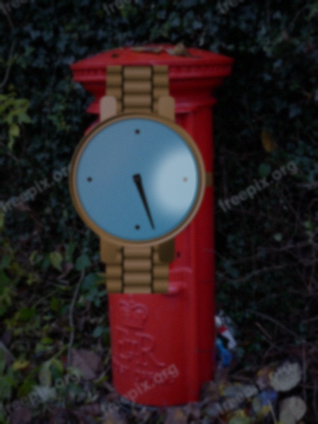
5:27
